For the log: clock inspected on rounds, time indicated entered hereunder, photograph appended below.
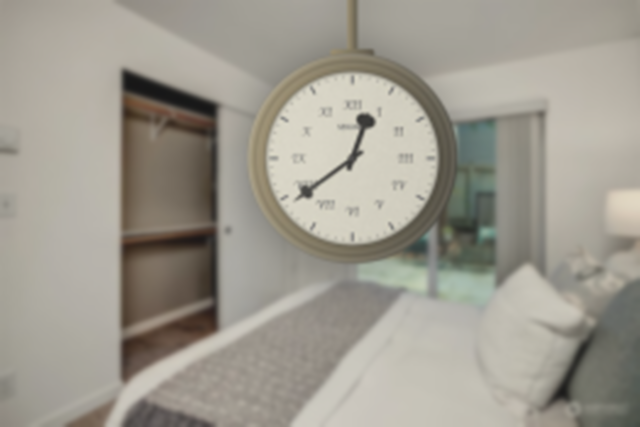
12:39
